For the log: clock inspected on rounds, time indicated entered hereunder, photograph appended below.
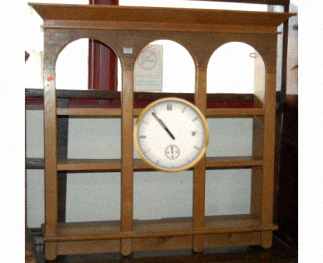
10:54
